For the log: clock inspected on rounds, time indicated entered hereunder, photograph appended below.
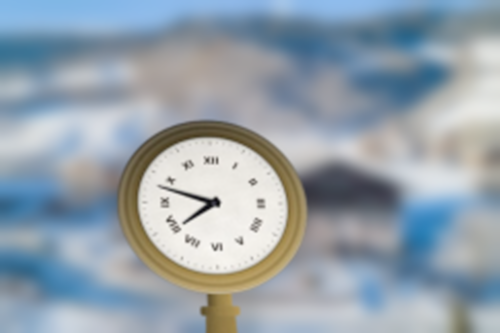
7:48
